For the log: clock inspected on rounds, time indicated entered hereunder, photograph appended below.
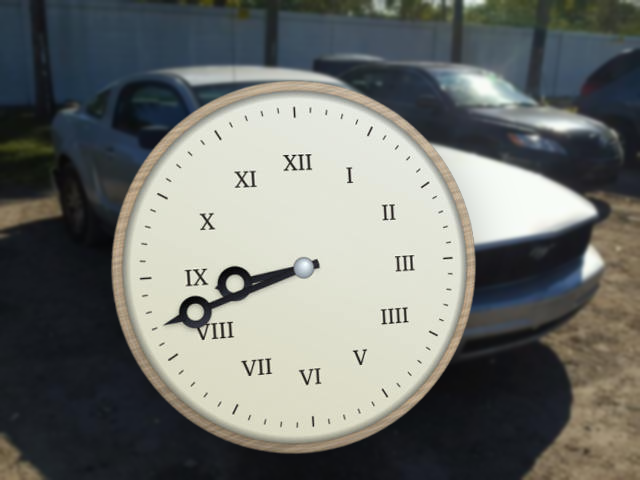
8:42
